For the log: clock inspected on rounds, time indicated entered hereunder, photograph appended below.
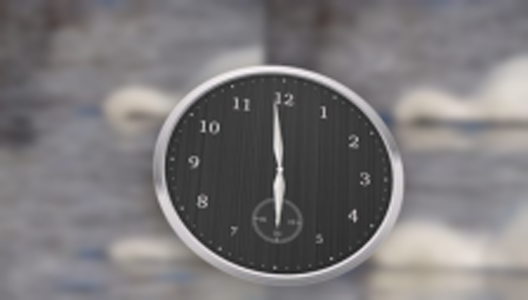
5:59
